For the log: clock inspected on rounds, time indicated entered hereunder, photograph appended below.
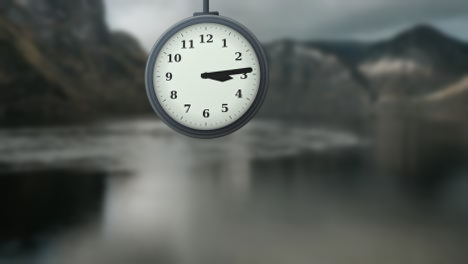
3:14
